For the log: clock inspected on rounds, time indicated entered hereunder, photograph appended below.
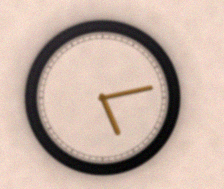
5:13
